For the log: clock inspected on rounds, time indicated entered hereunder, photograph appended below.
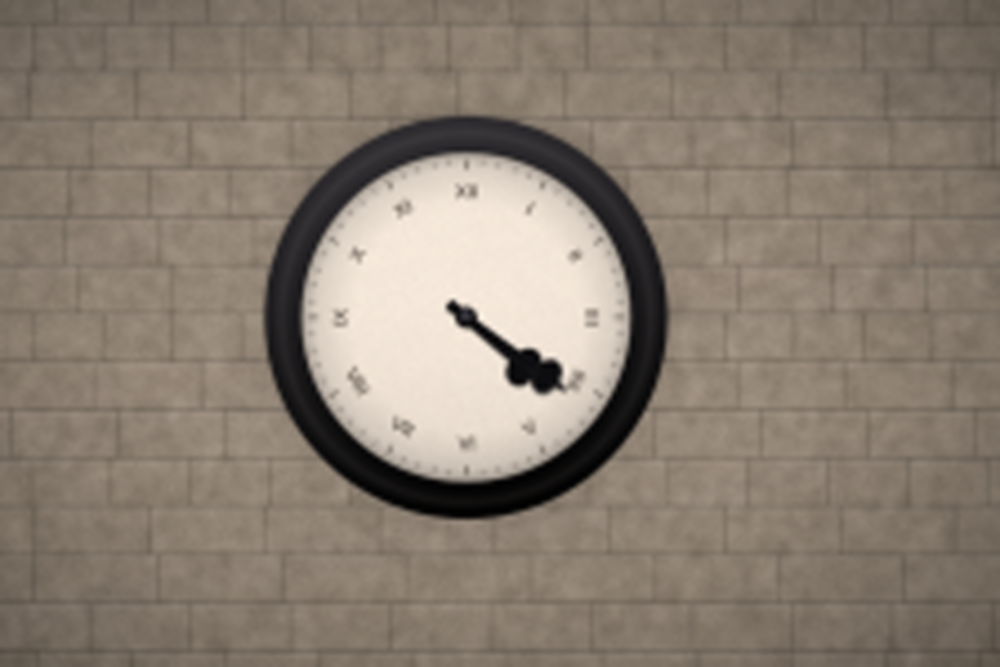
4:21
